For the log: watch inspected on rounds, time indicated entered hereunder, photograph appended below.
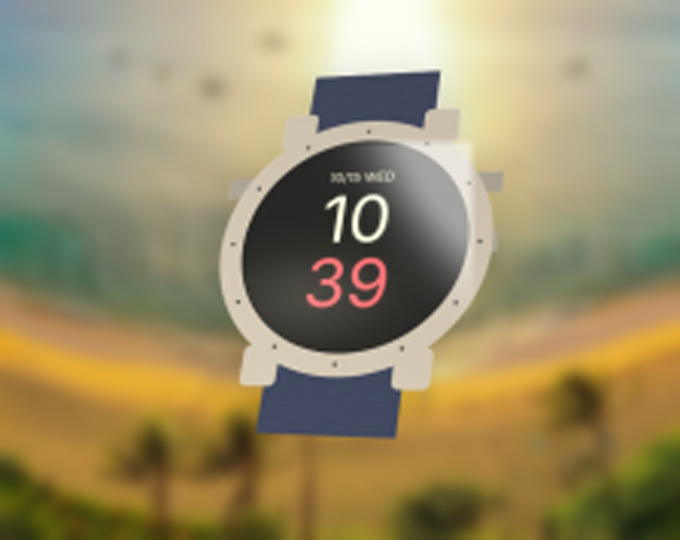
10:39
